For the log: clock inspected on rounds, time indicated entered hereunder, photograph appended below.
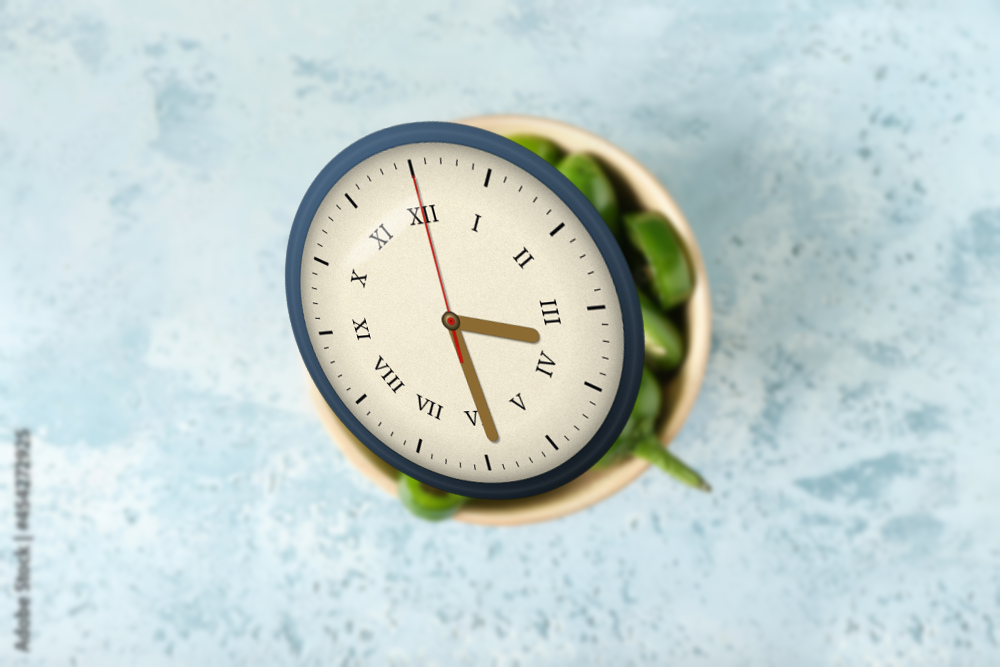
3:29:00
